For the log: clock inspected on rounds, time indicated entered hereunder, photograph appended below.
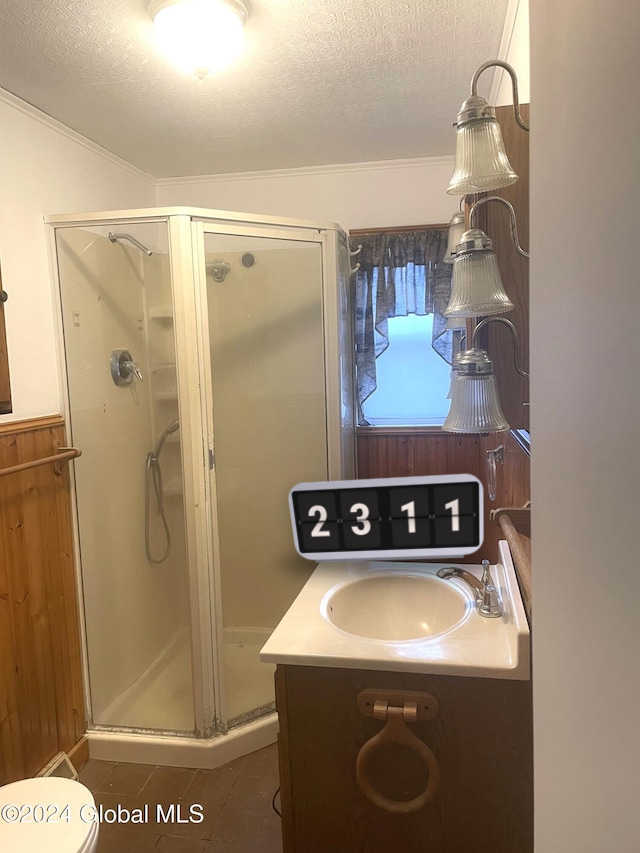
23:11
